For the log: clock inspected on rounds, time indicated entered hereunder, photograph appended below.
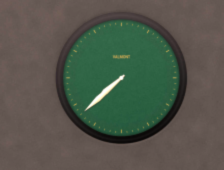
7:38
